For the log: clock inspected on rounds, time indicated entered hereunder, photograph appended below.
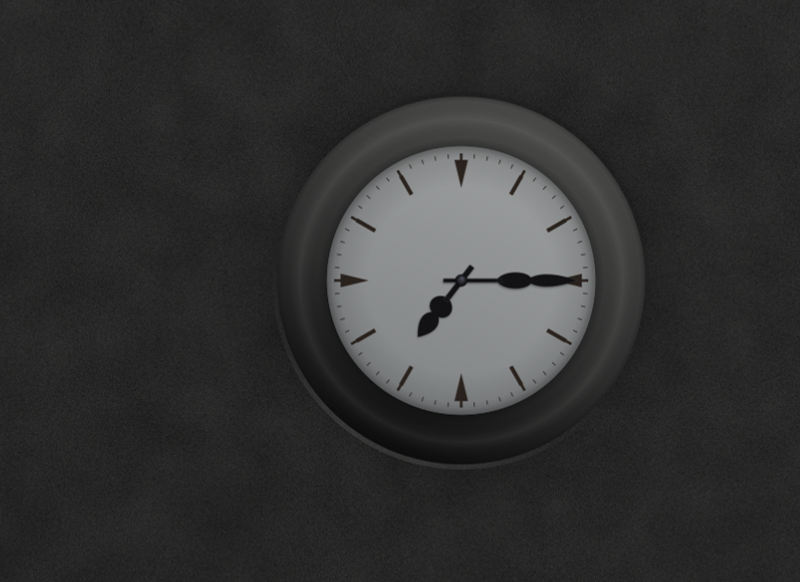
7:15
